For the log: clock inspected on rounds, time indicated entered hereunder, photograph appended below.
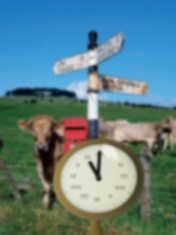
11:00
